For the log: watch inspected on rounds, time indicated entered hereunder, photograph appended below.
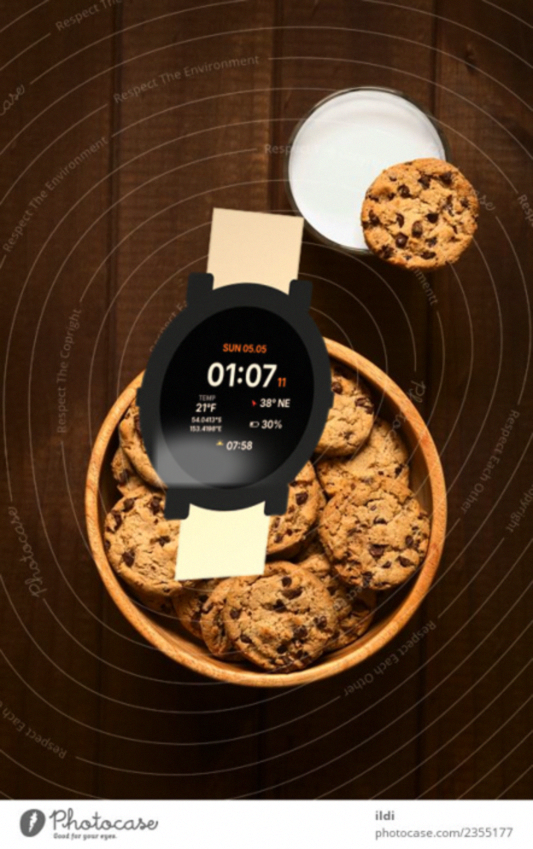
1:07:11
